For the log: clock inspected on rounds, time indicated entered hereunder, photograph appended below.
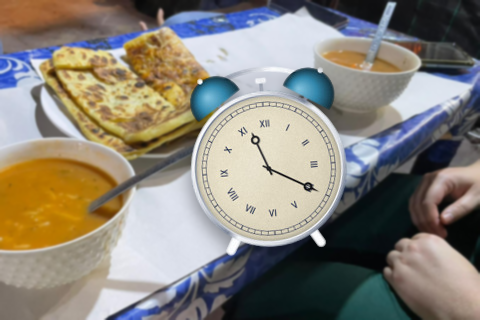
11:20
